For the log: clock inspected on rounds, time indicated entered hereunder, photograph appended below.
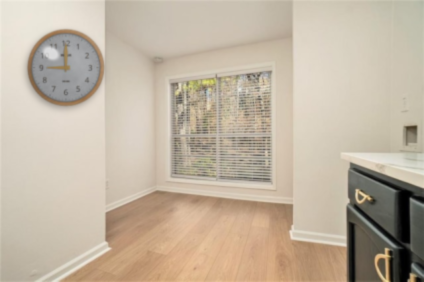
9:00
